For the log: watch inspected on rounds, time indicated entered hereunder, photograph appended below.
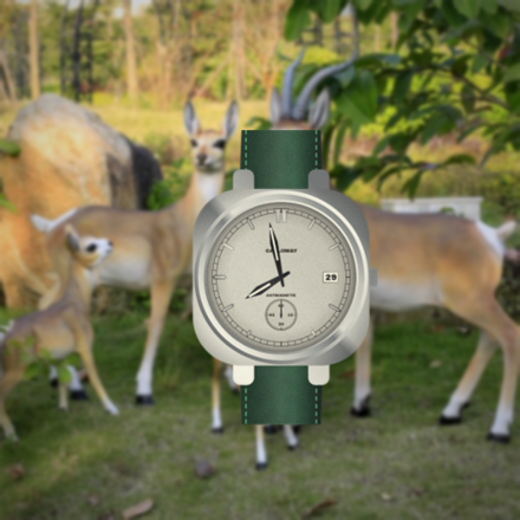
7:58
